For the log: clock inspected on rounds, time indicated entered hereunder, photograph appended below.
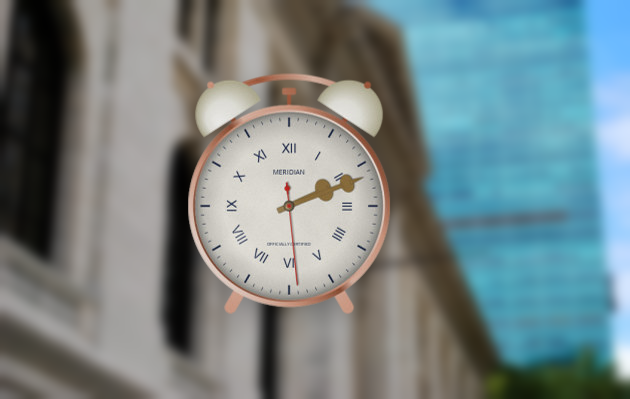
2:11:29
